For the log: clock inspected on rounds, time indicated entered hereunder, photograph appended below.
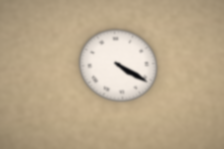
4:21
